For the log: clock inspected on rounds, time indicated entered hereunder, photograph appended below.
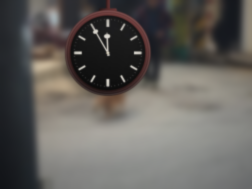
11:55
